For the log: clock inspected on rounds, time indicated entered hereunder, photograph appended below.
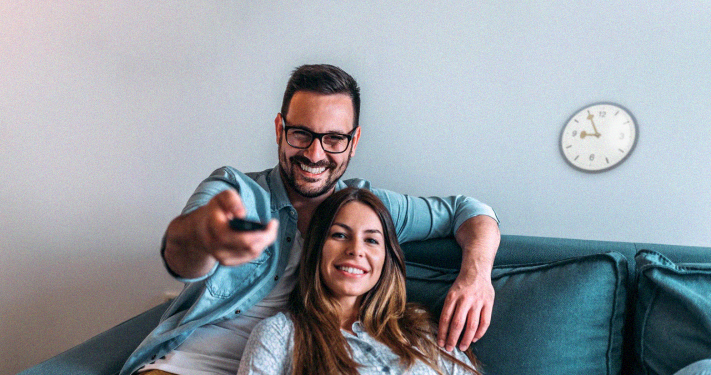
8:55
